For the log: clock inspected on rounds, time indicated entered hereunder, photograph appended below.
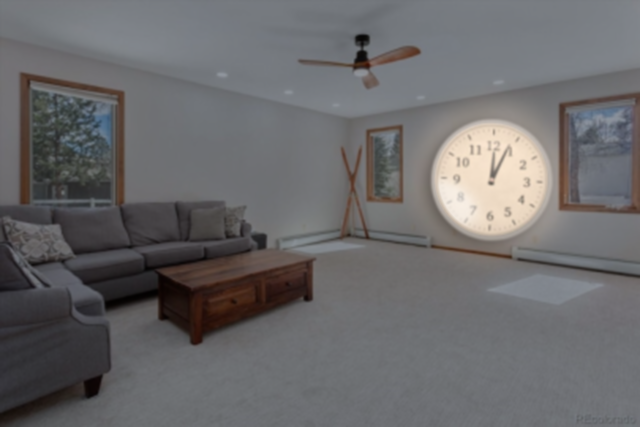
12:04
